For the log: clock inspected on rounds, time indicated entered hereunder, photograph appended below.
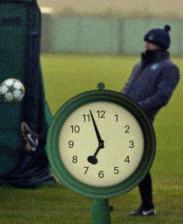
6:57
